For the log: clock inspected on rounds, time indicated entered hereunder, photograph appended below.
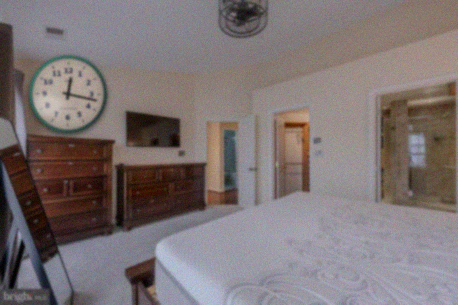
12:17
